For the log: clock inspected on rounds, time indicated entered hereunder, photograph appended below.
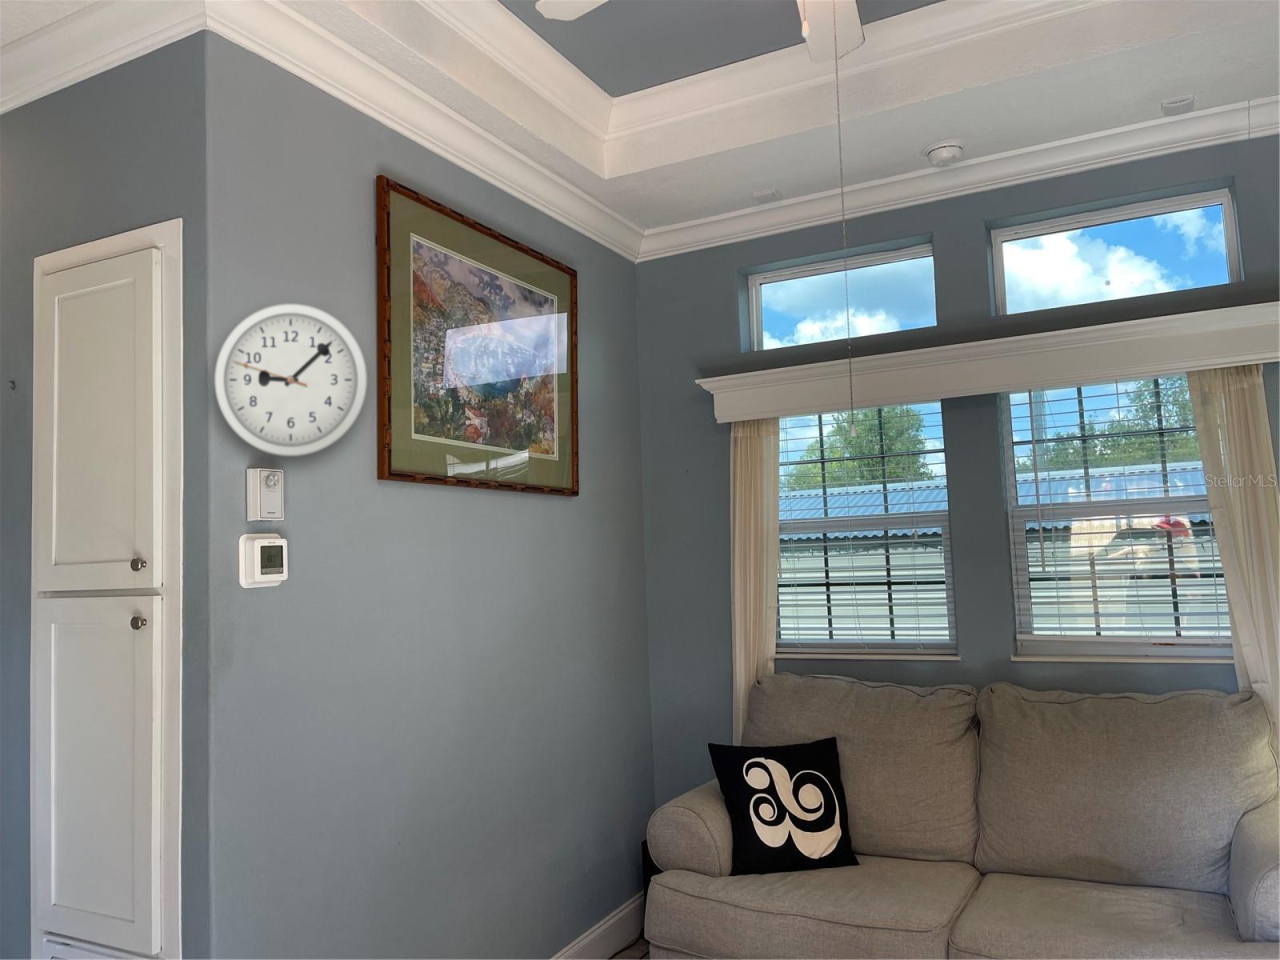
9:07:48
